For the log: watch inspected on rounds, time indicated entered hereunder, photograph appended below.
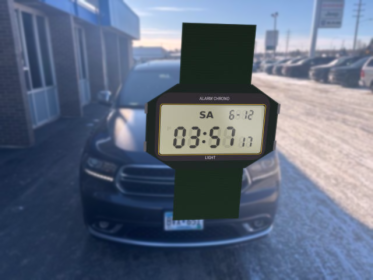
3:57:17
